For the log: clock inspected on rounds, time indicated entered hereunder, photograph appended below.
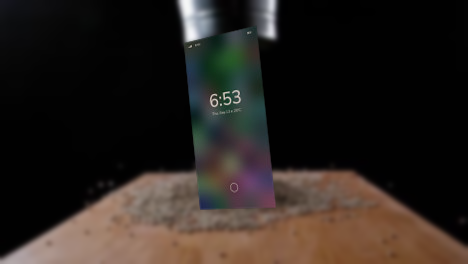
6:53
